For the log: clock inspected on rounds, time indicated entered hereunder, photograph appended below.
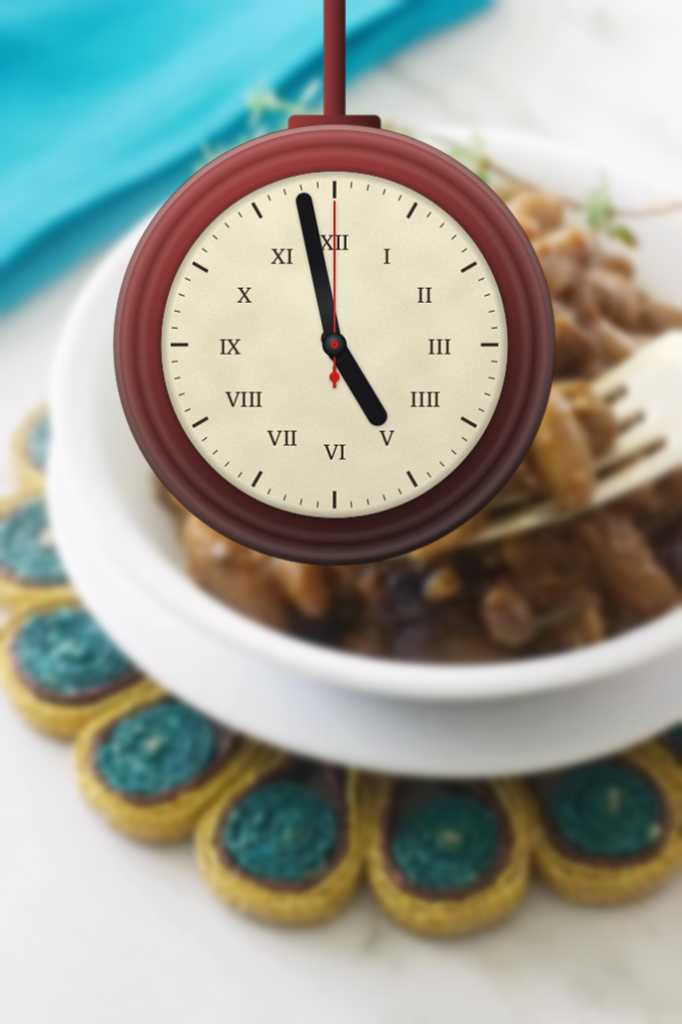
4:58:00
